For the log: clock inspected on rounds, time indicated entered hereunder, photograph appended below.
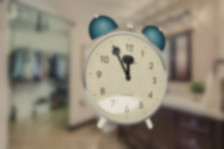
11:55
